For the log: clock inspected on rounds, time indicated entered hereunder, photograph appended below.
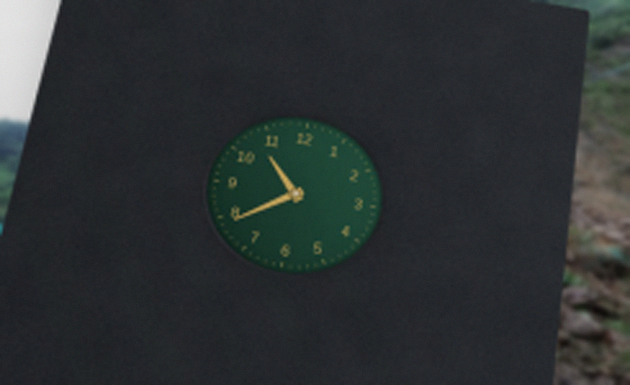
10:39
